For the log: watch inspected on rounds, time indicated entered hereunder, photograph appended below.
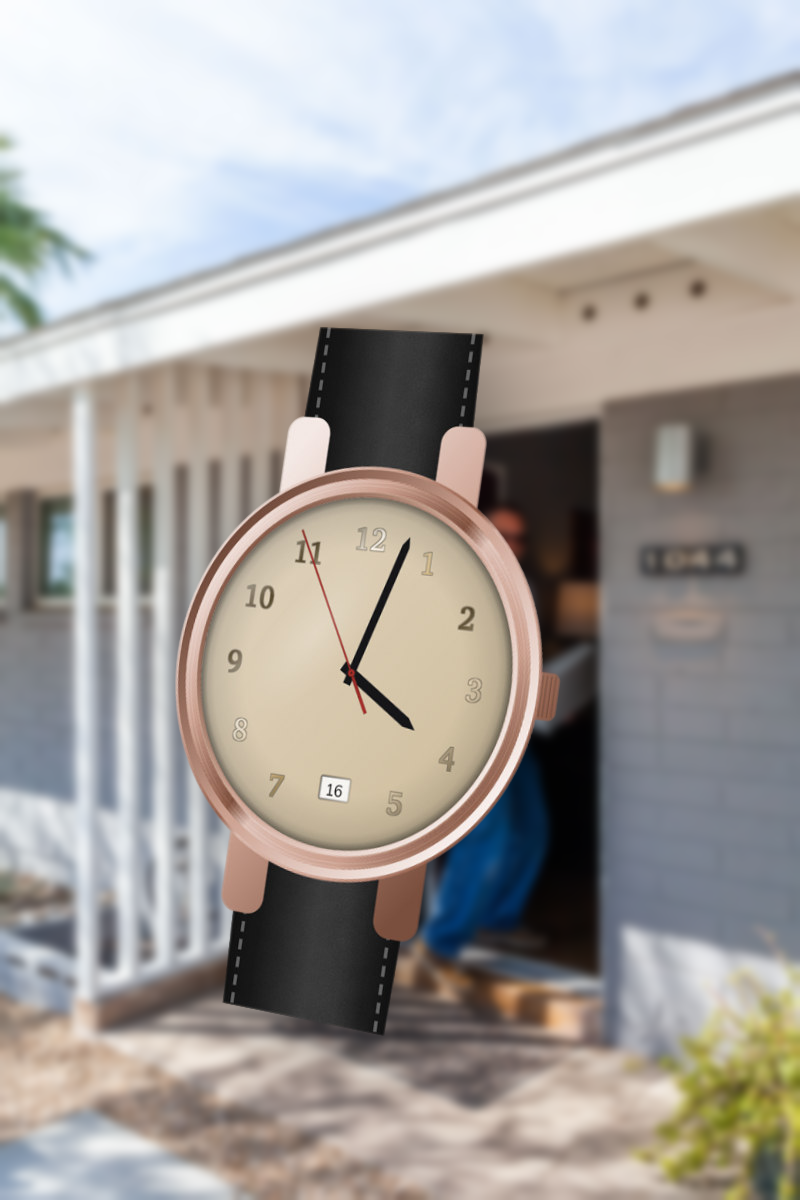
4:02:55
